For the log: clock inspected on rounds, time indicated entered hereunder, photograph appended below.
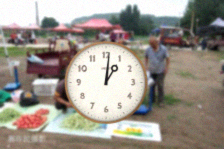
1:01
